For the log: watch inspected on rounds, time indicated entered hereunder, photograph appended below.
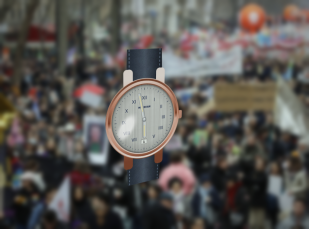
5:58
